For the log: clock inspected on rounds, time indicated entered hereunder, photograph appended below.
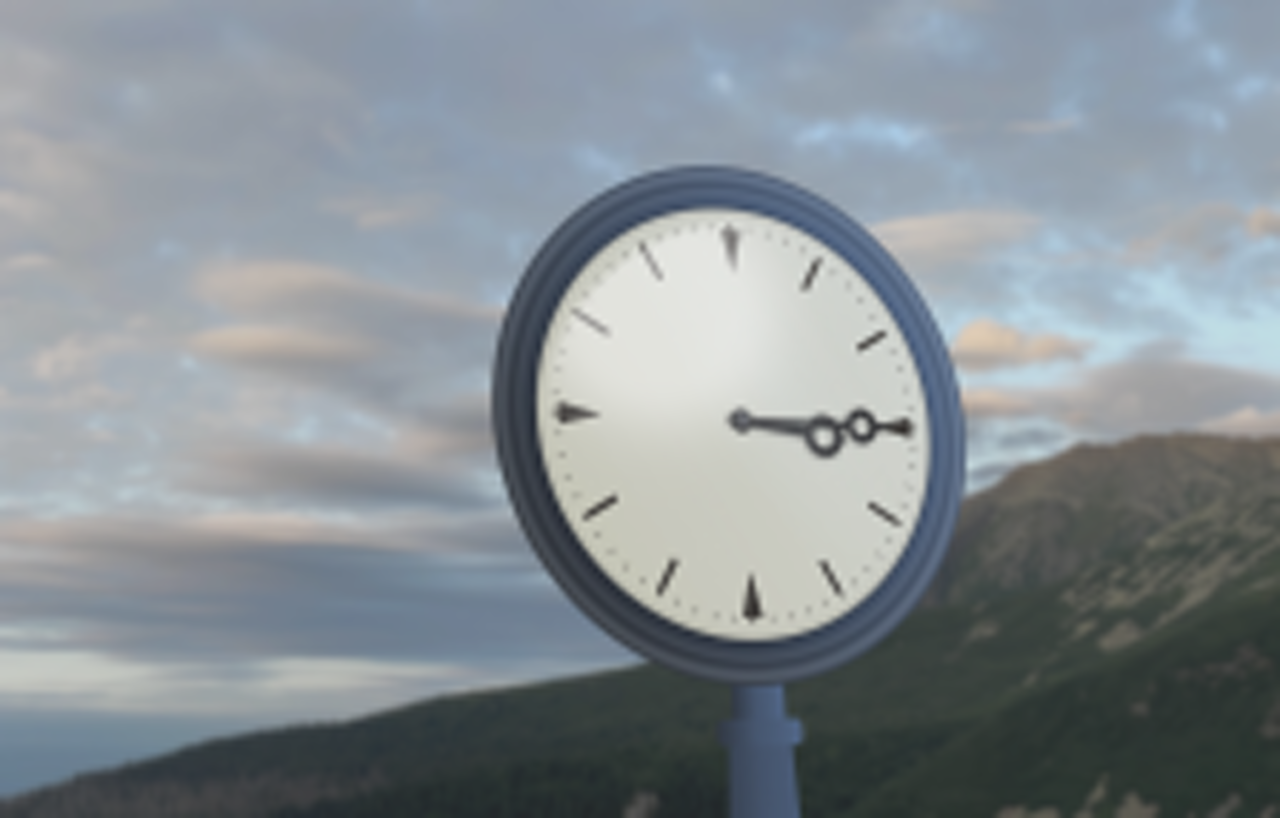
3:15
